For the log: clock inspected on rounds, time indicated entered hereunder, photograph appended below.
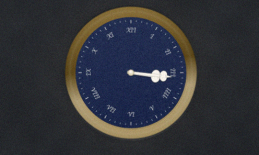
3:16
